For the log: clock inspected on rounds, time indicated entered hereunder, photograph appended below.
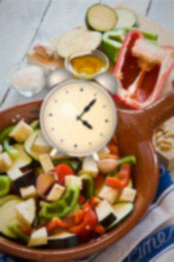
4:06
